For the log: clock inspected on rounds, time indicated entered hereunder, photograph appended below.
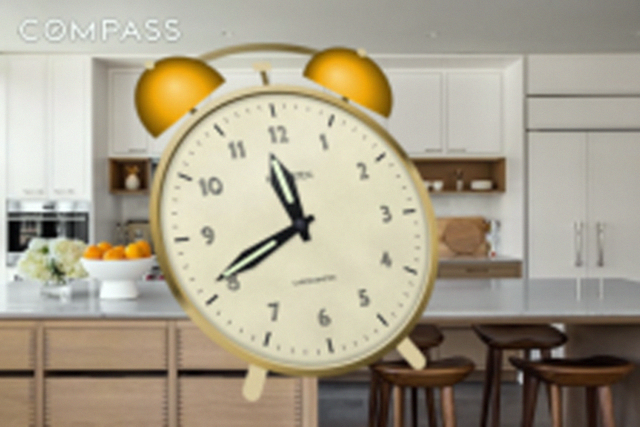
11:41
